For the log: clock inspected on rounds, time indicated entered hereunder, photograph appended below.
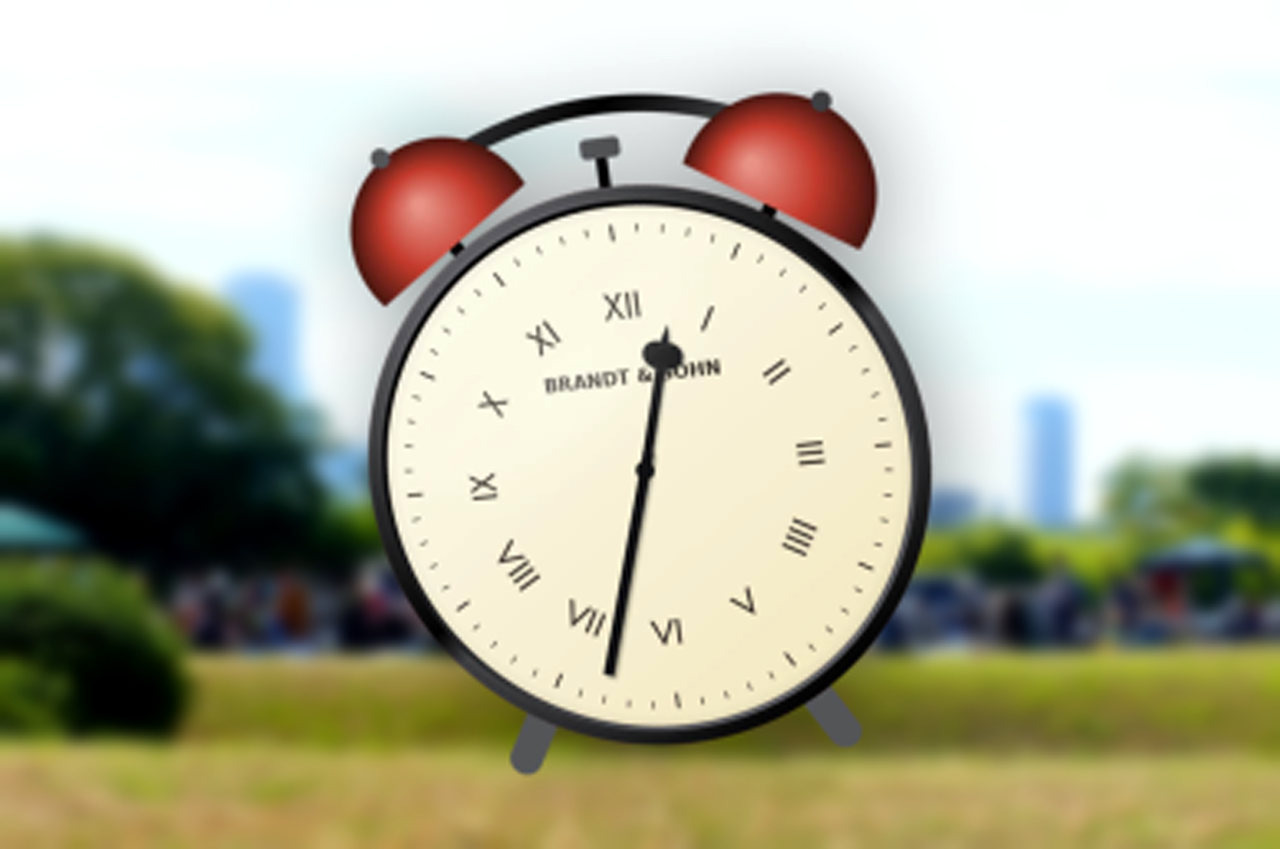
12:33
